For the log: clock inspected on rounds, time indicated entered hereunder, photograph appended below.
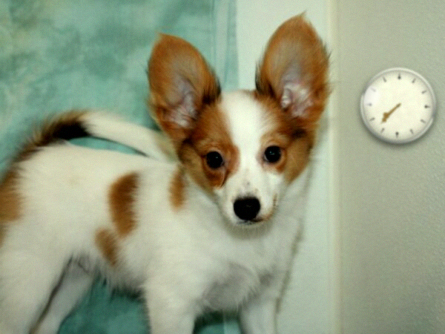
7:37
